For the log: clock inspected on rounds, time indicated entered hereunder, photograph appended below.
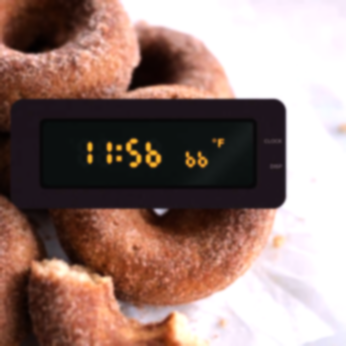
11:56
